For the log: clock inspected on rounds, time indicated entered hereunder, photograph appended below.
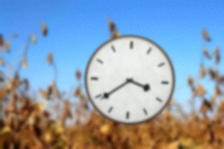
3:39
